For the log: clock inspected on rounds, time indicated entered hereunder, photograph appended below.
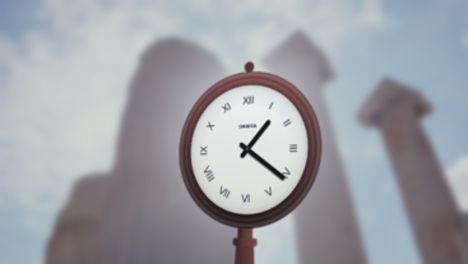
1:21
